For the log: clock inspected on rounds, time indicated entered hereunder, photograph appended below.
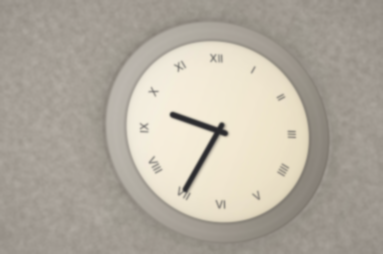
9:35
